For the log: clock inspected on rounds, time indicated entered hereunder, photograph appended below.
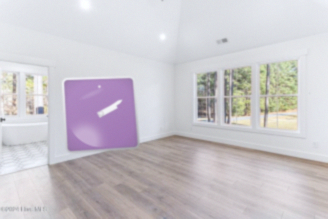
2:10
